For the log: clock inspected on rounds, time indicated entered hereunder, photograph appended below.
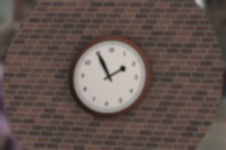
1:55
